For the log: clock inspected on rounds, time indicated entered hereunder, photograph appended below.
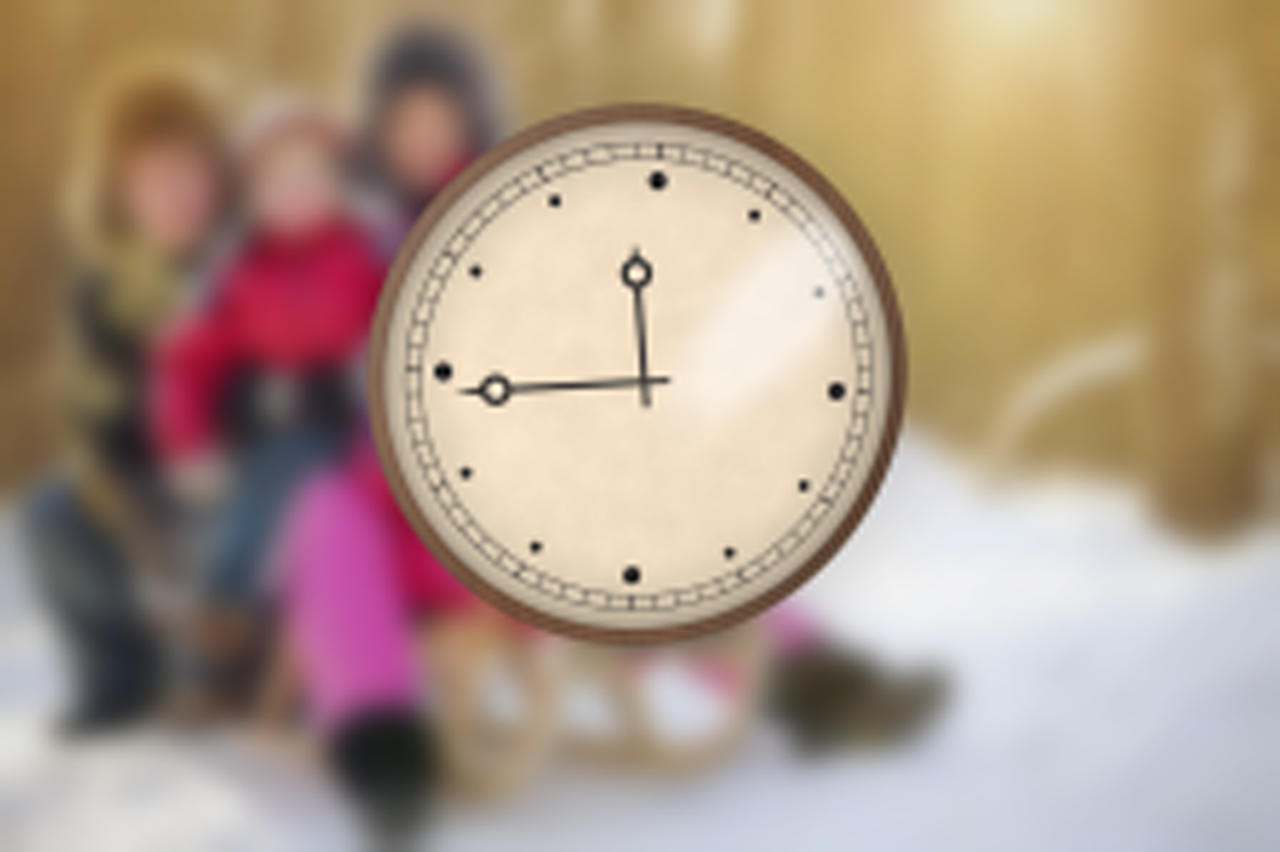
11:44
